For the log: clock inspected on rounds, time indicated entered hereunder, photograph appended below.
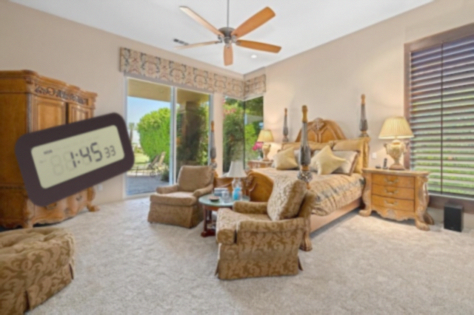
1:45
